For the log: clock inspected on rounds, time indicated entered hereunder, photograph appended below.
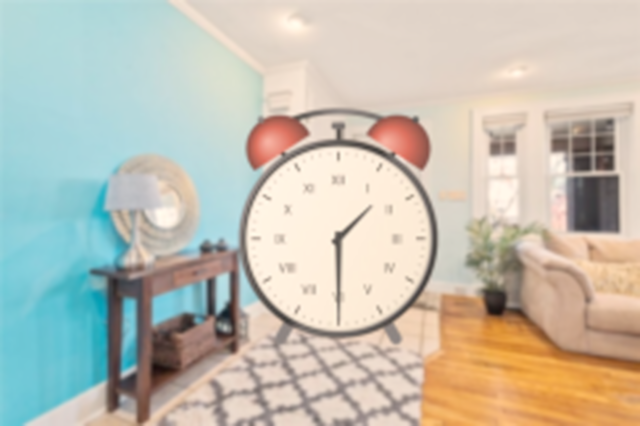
1:30
